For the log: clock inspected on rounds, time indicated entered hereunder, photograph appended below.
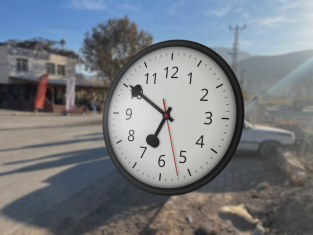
6:50:27
